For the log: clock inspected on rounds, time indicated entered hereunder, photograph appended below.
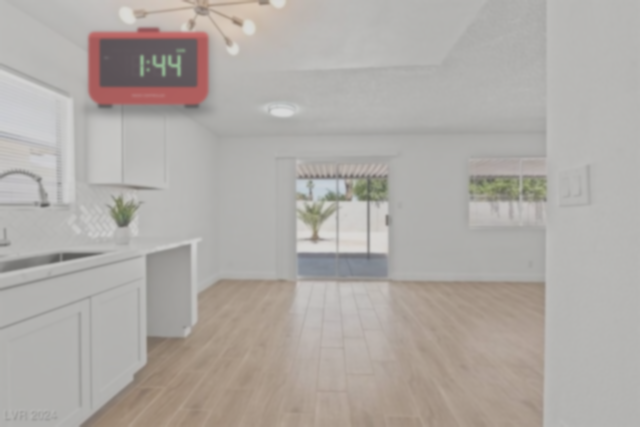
1:44
